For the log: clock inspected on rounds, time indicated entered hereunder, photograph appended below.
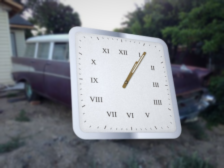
1:06
